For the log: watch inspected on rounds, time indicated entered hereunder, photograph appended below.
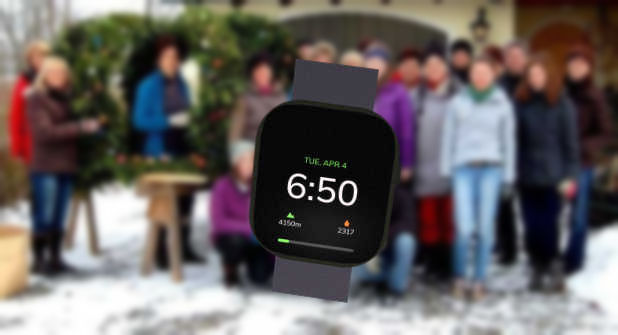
6:50
